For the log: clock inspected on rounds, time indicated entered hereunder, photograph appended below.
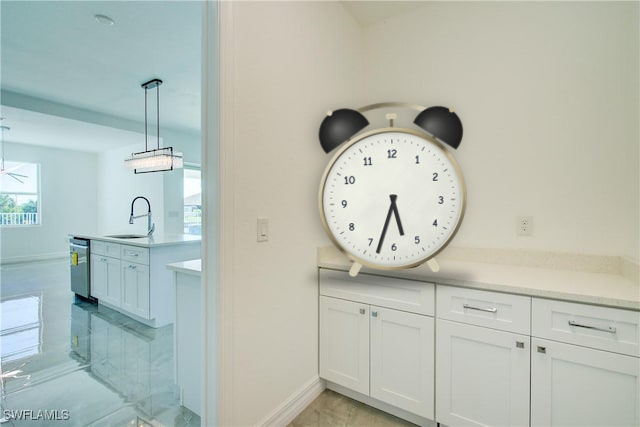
5:33
